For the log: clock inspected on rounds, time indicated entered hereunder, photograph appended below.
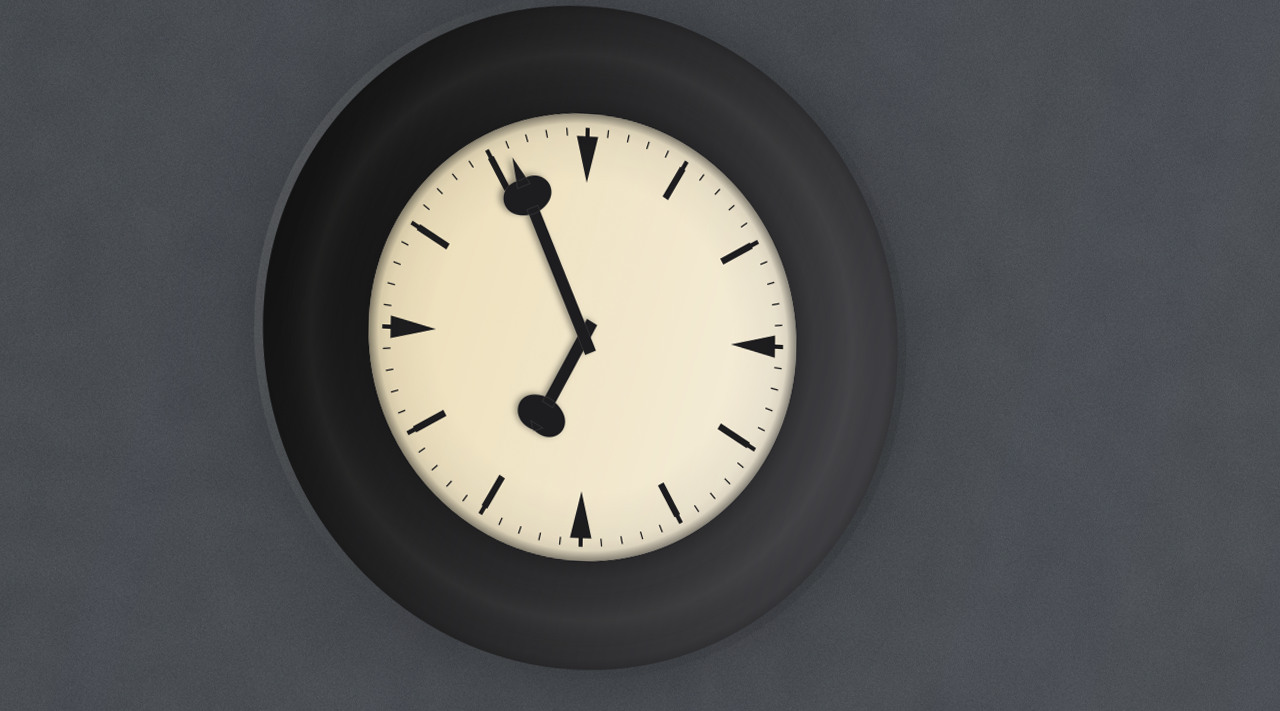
6:56
